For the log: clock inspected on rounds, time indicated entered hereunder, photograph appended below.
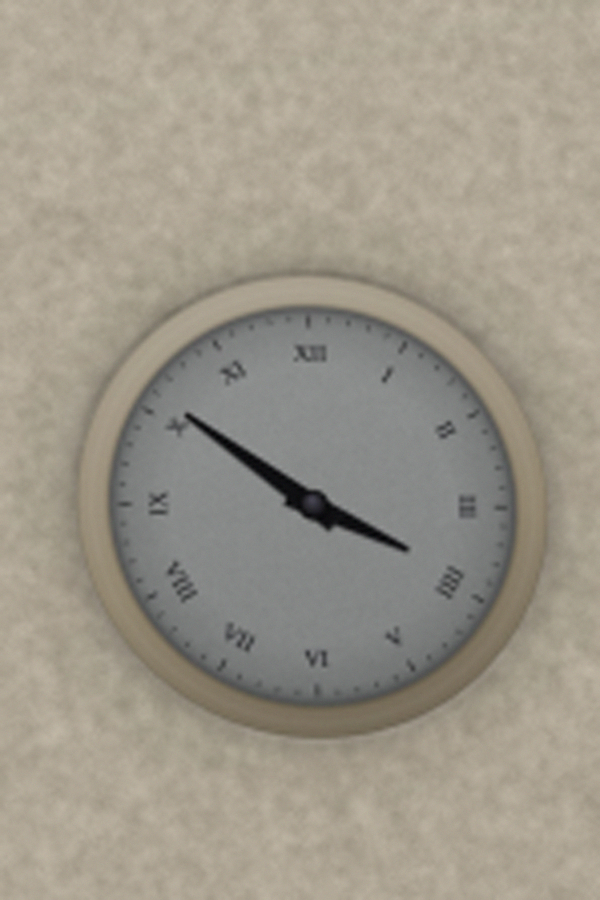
3:51
